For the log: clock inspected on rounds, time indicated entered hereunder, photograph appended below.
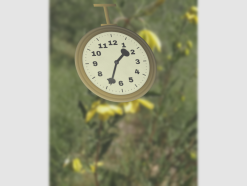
1:34
